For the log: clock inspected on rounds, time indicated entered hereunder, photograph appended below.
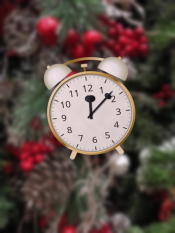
12:08
